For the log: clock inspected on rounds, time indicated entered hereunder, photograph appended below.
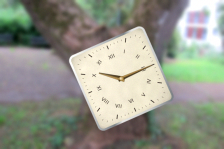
10:15
